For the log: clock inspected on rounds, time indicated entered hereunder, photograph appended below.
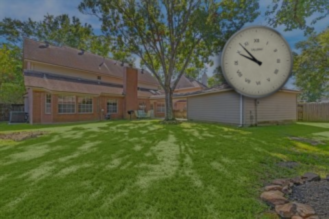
9:53
